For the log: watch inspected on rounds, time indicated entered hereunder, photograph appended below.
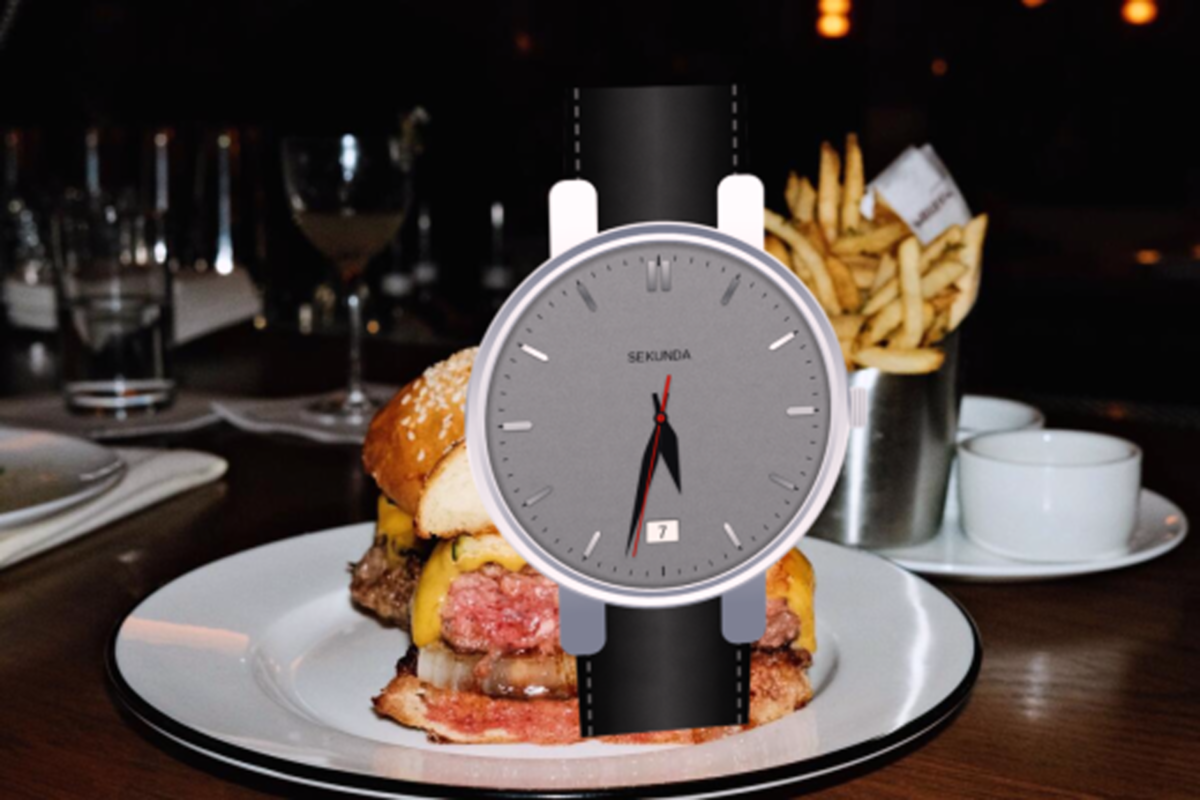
5:32:32
